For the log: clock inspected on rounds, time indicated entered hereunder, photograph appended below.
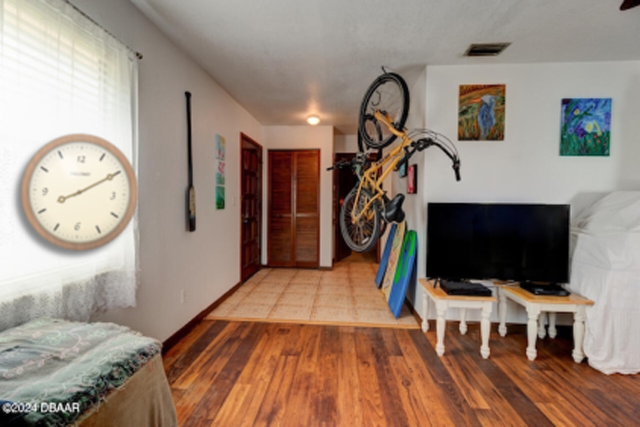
8:10
